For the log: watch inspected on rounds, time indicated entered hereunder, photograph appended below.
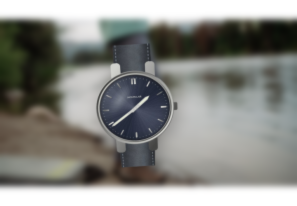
1:39
